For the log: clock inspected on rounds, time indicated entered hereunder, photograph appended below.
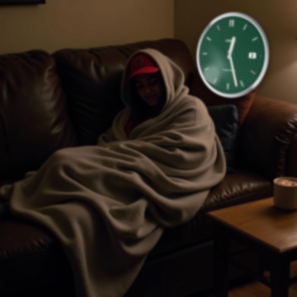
12:27
